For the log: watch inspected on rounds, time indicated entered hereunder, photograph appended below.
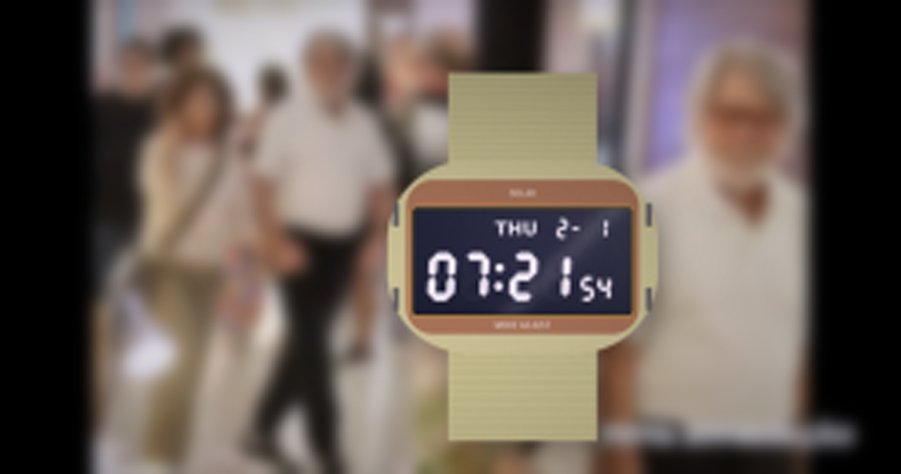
7:21:54
